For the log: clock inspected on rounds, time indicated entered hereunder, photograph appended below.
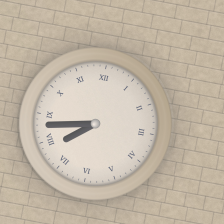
7:43
